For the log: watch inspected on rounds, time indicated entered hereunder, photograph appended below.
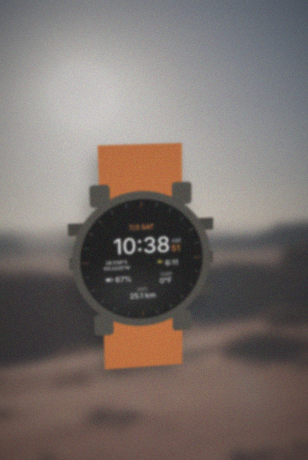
10:38
